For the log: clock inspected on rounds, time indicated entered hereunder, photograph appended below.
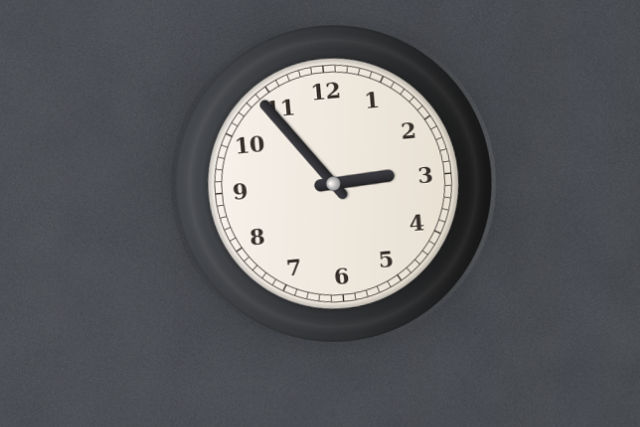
2:54
